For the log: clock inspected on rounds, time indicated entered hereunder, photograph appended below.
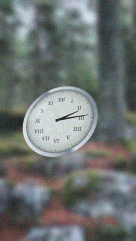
2:14
